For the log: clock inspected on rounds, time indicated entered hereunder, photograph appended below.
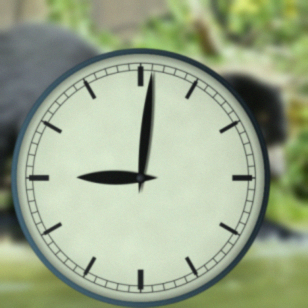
9:01
